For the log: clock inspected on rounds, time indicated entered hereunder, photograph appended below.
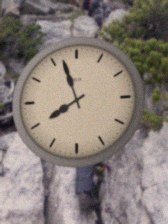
7:57
